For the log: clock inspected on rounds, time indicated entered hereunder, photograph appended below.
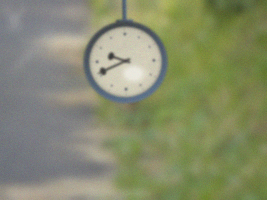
9:41
